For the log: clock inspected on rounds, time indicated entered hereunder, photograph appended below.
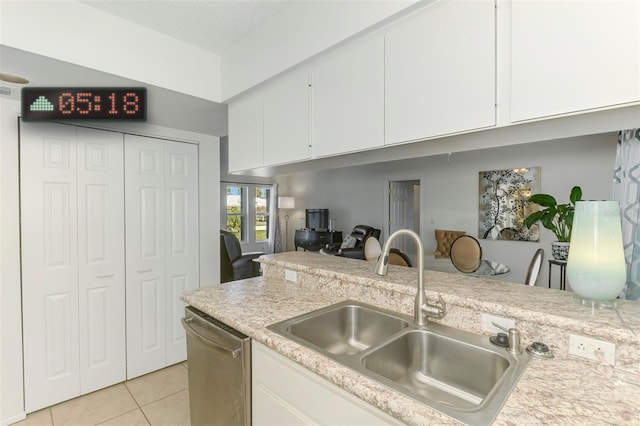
5:18
